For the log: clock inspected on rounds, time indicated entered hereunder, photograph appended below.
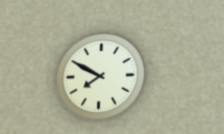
7:50
